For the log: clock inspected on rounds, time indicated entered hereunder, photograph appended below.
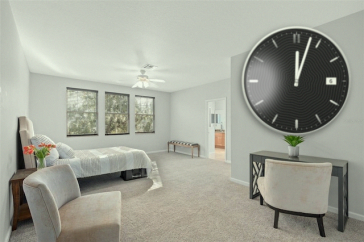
12:03
